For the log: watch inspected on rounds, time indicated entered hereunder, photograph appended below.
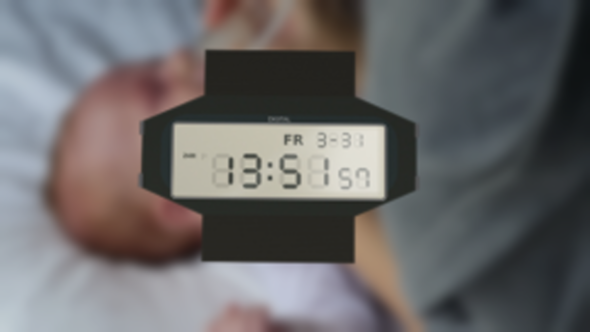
13:51:57
